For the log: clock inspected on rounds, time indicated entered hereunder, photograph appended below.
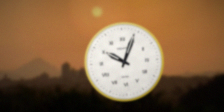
10:04
